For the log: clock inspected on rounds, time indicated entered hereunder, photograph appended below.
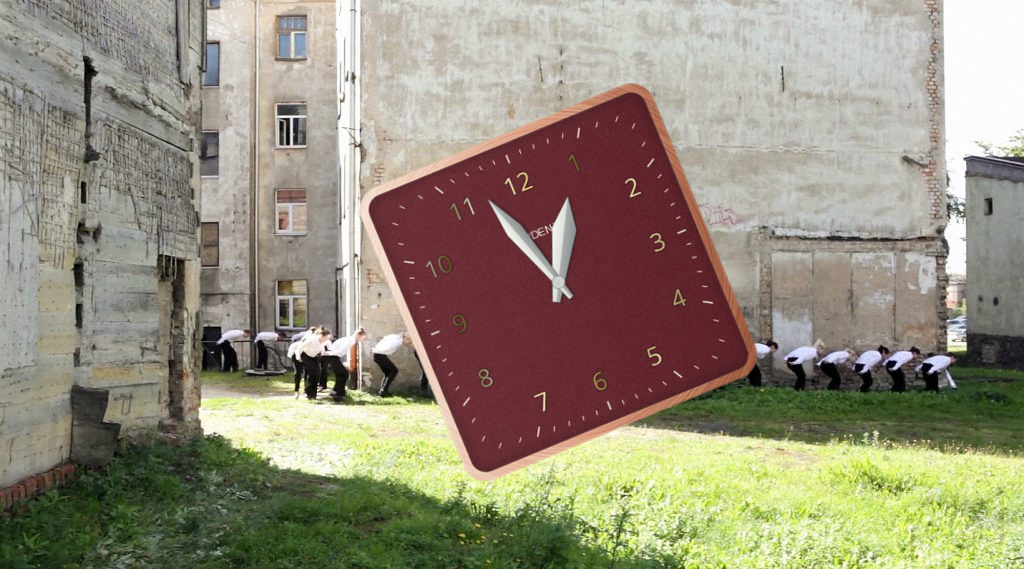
12:57
